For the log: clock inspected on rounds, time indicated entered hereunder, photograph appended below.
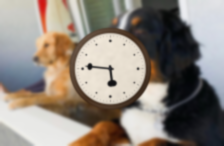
5:46
